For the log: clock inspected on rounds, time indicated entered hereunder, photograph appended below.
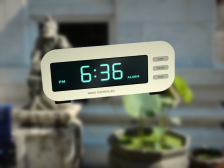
6:36
